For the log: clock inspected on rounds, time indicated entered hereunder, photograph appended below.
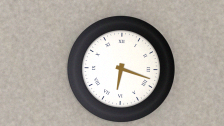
6:18
